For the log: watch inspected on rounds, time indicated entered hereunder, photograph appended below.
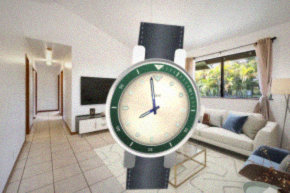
7:58
